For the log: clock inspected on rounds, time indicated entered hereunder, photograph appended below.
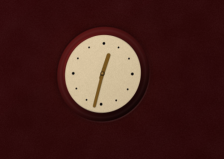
12:32
